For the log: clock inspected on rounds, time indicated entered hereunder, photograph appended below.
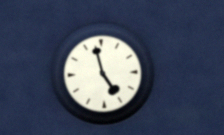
4:58
